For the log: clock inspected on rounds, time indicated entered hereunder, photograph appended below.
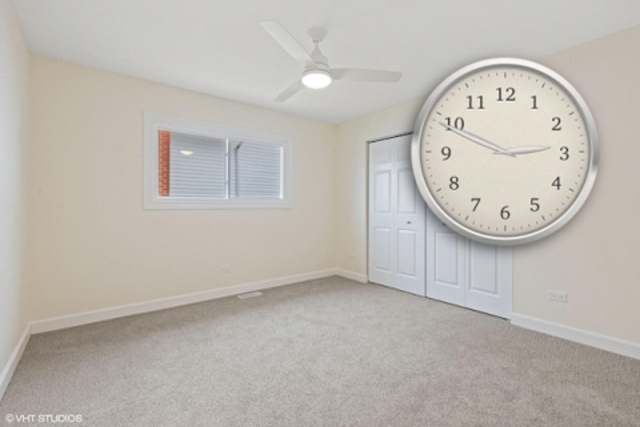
2:49
